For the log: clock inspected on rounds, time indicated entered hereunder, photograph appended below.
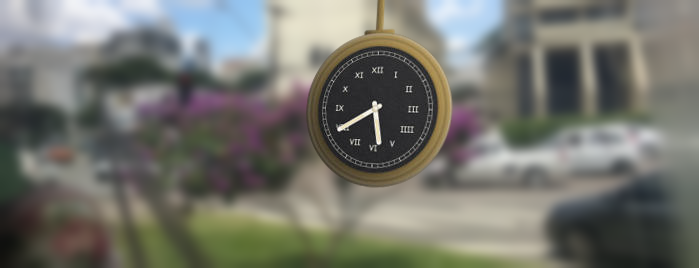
5:40
